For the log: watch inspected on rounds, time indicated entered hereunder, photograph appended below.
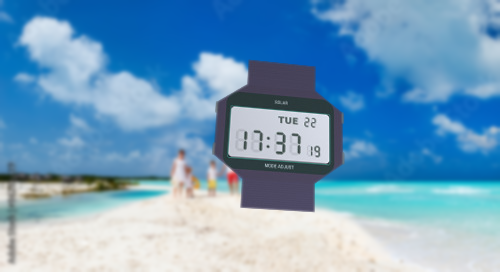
17:37:19
